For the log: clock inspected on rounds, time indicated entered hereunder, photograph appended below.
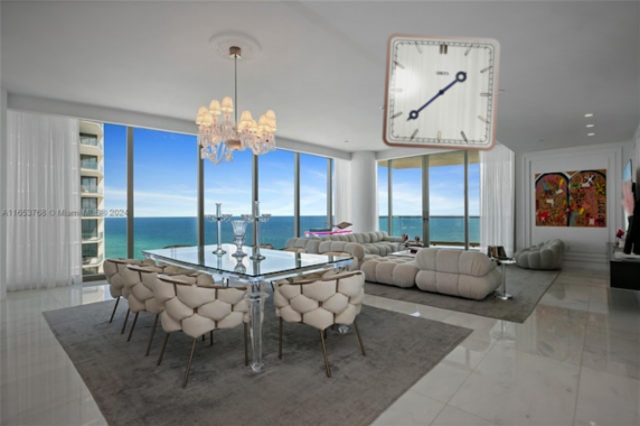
1:38
